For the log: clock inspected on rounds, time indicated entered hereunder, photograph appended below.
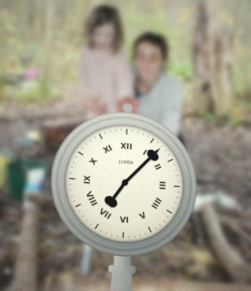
7:07
